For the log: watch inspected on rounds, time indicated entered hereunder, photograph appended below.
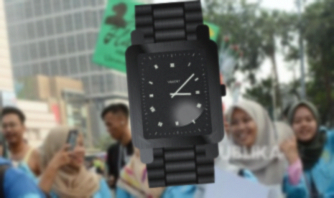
3:08
